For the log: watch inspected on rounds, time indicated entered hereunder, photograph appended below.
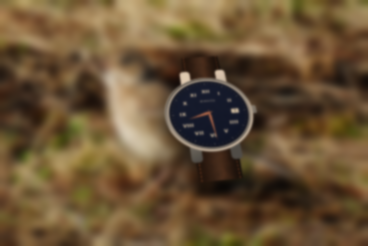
8:29
